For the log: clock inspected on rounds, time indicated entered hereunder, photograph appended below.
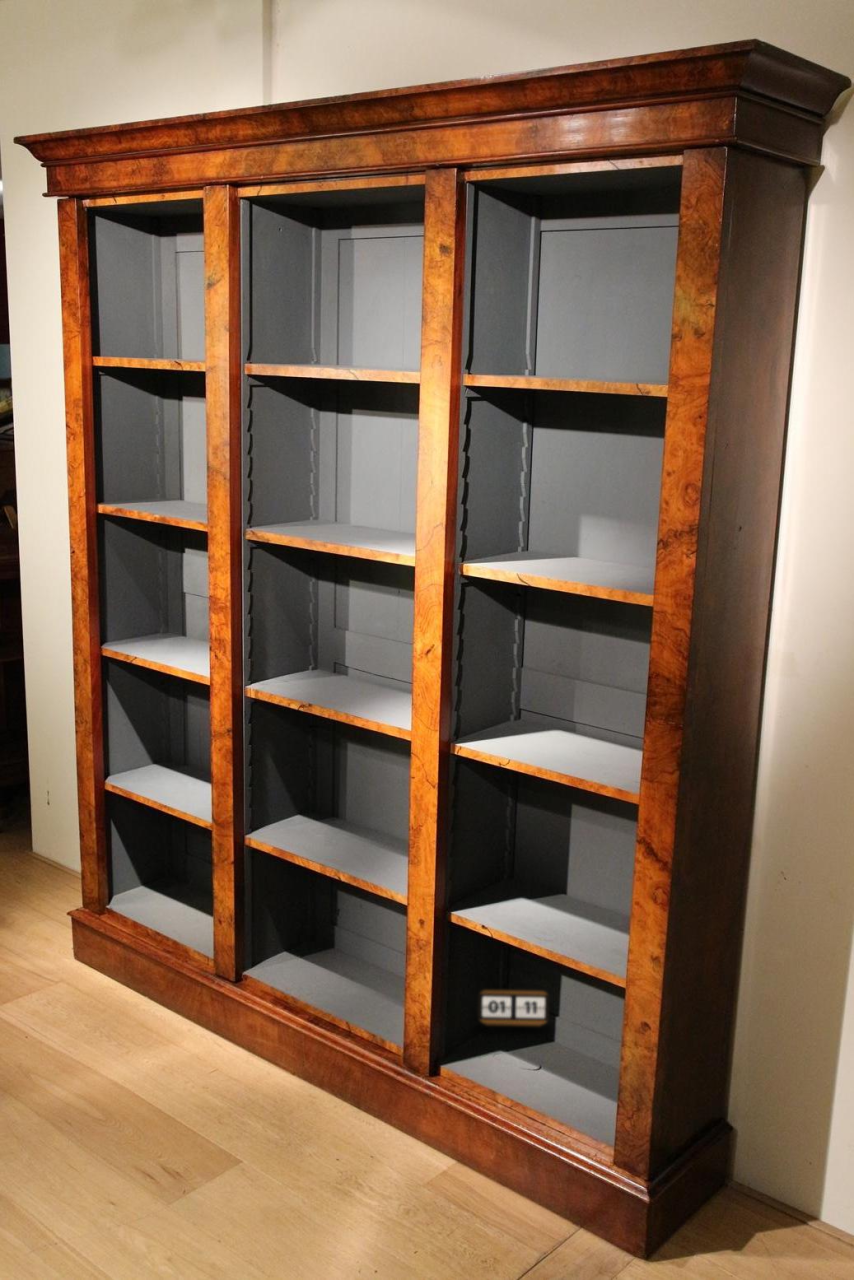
1:11
